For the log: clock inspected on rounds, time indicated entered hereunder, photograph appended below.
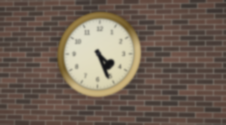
4:26
